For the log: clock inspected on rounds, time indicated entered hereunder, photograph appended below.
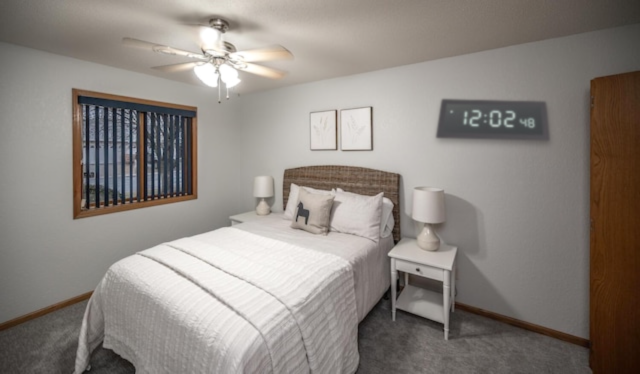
12:02
